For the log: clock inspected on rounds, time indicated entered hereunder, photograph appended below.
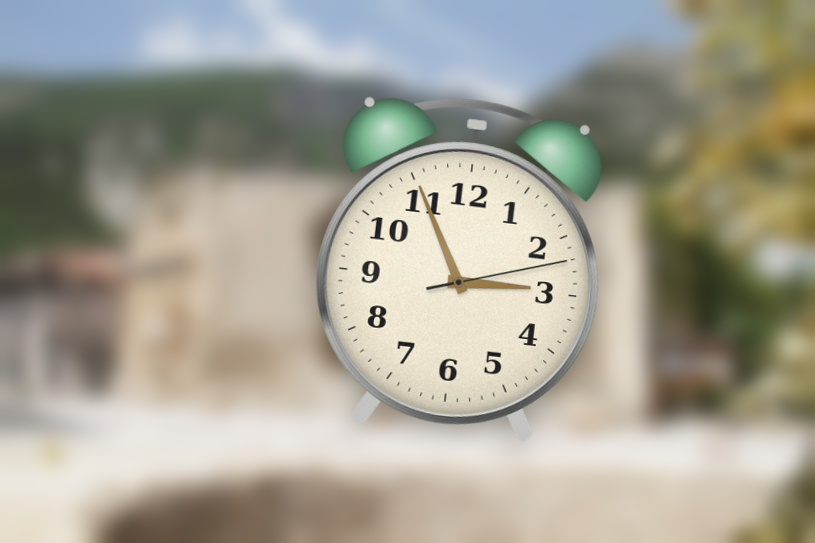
2:55:12
